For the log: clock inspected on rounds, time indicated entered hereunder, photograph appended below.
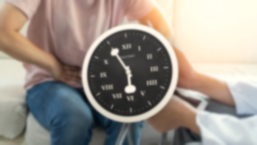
5:55
